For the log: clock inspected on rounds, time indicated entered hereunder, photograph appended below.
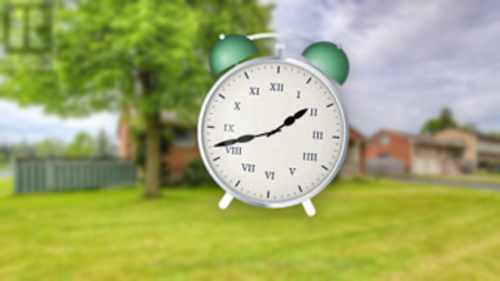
1:42
